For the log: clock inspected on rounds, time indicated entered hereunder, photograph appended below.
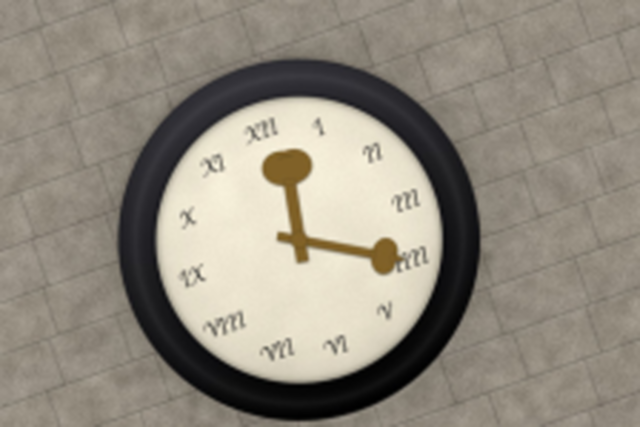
12:20
